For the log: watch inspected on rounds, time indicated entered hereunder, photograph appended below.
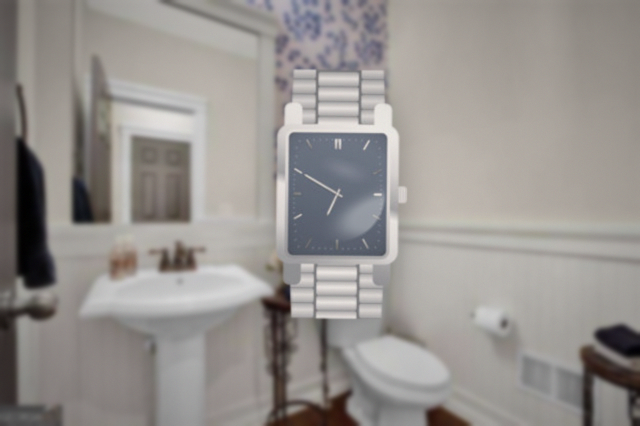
6:50
